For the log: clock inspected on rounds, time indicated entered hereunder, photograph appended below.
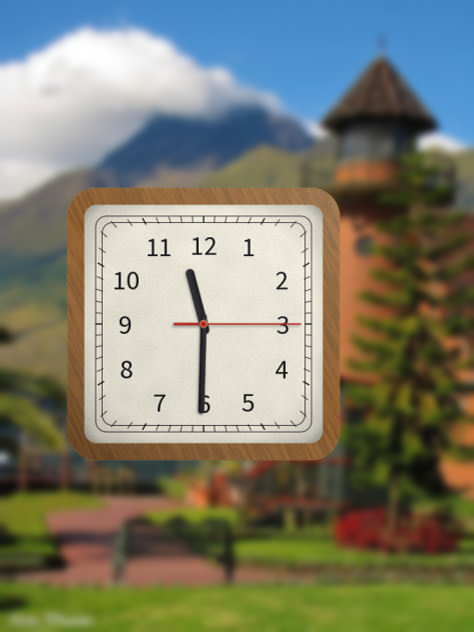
11:30:15
